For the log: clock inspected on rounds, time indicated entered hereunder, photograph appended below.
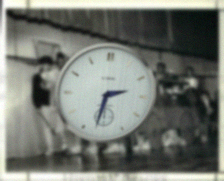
2:32
